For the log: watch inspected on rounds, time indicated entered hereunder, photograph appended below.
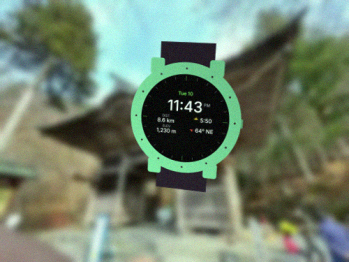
11:43
